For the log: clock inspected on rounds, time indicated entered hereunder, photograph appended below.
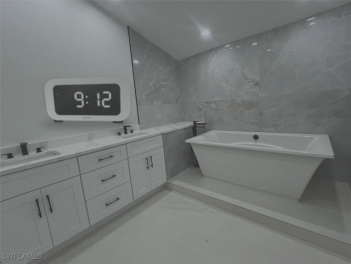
9:12
